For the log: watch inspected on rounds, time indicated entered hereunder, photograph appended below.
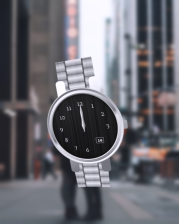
12:00
